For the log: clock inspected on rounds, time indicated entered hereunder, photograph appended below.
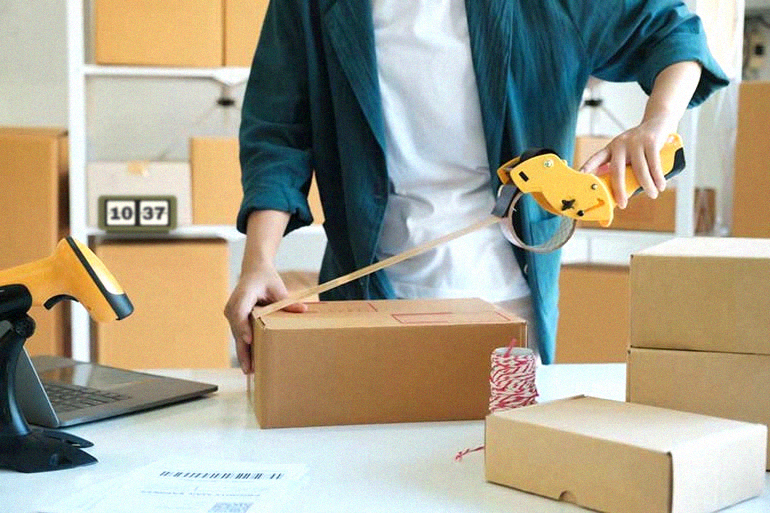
10:37
